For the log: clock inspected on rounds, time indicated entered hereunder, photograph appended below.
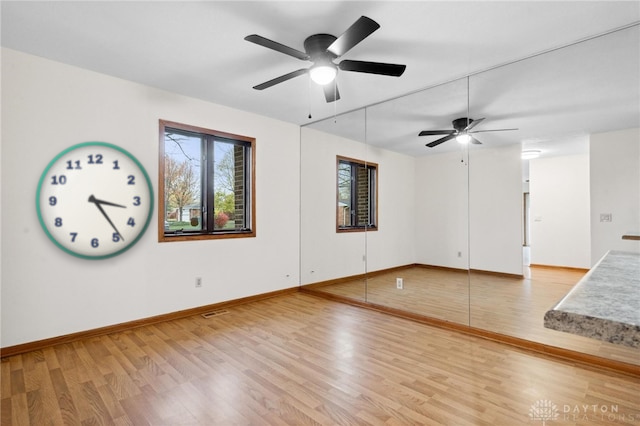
3:24
